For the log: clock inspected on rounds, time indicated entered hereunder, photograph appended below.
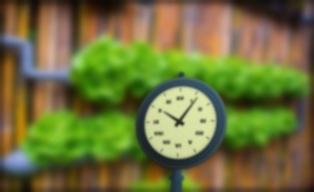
10:06
